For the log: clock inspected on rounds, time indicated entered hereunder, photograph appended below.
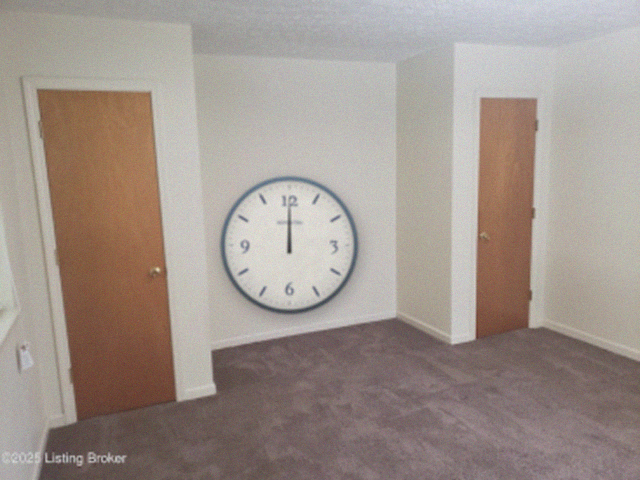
12:00
